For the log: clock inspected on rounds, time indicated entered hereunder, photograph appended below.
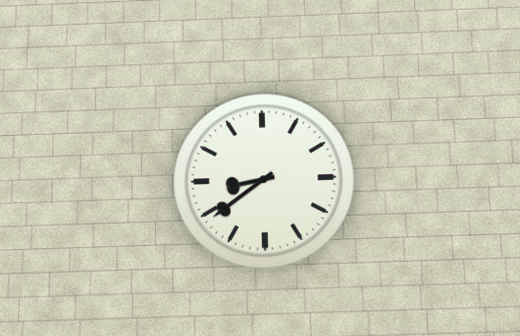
8:39
